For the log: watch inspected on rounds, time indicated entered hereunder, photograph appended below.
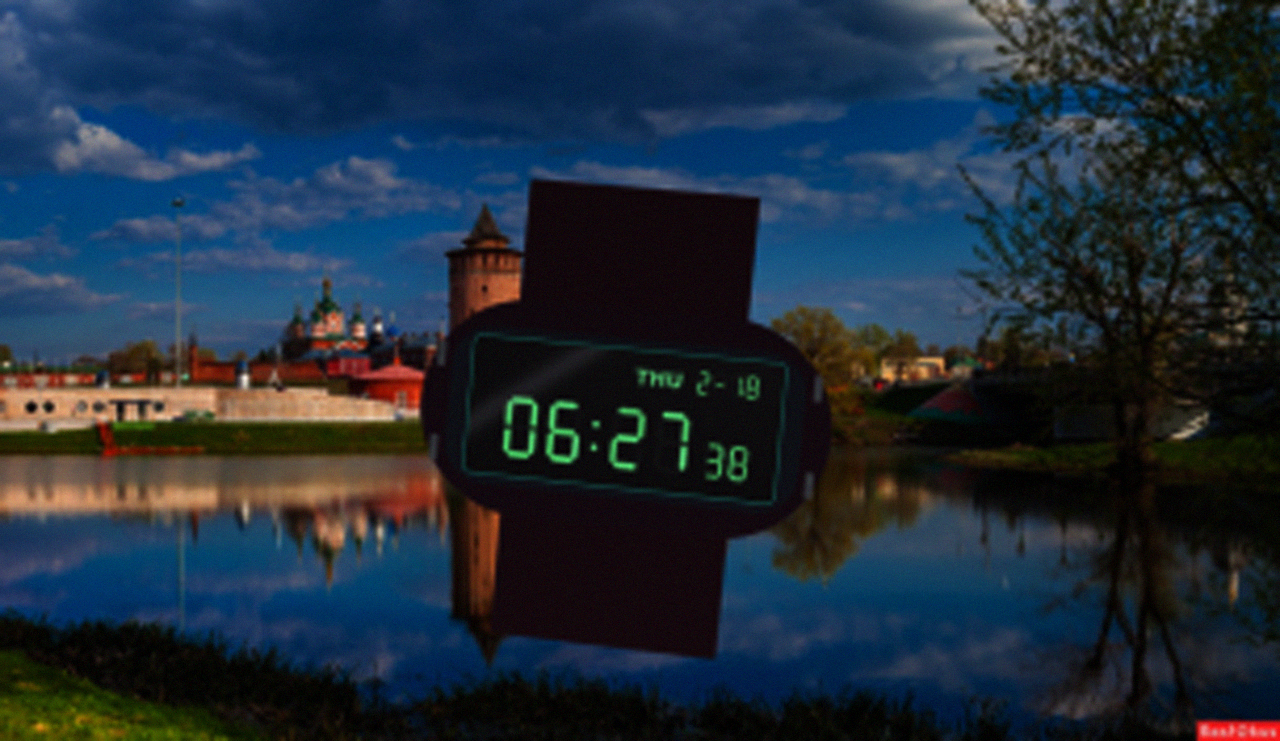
6:27:38
